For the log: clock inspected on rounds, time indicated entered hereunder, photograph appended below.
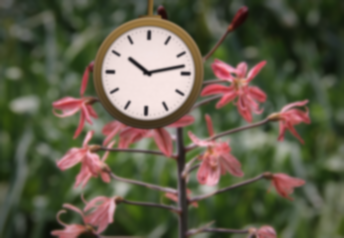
10:13
